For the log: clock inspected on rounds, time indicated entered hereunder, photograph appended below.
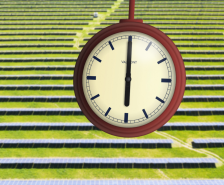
6:00
